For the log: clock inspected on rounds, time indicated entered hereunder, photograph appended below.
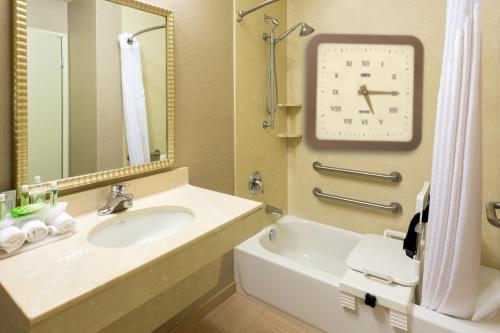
5:15
